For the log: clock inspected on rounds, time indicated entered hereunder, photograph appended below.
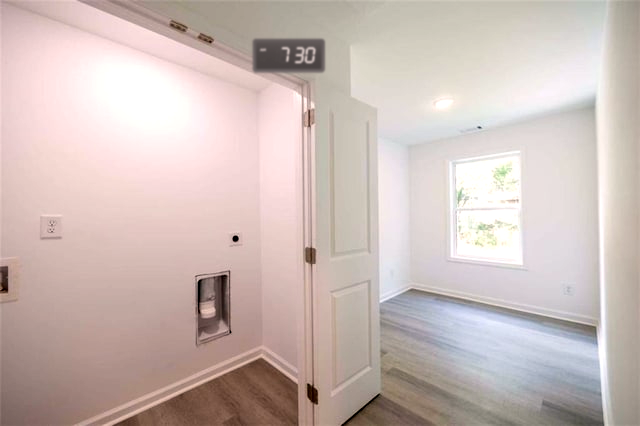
7:30
